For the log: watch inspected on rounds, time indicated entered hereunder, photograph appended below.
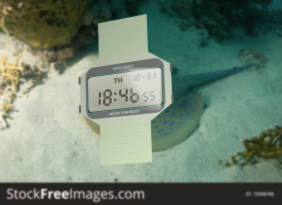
18:46:55
